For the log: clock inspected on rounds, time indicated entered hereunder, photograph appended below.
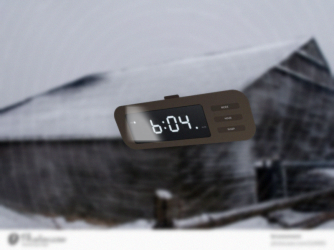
6:04
